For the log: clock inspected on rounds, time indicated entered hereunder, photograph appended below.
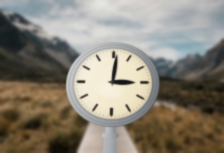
3:01
